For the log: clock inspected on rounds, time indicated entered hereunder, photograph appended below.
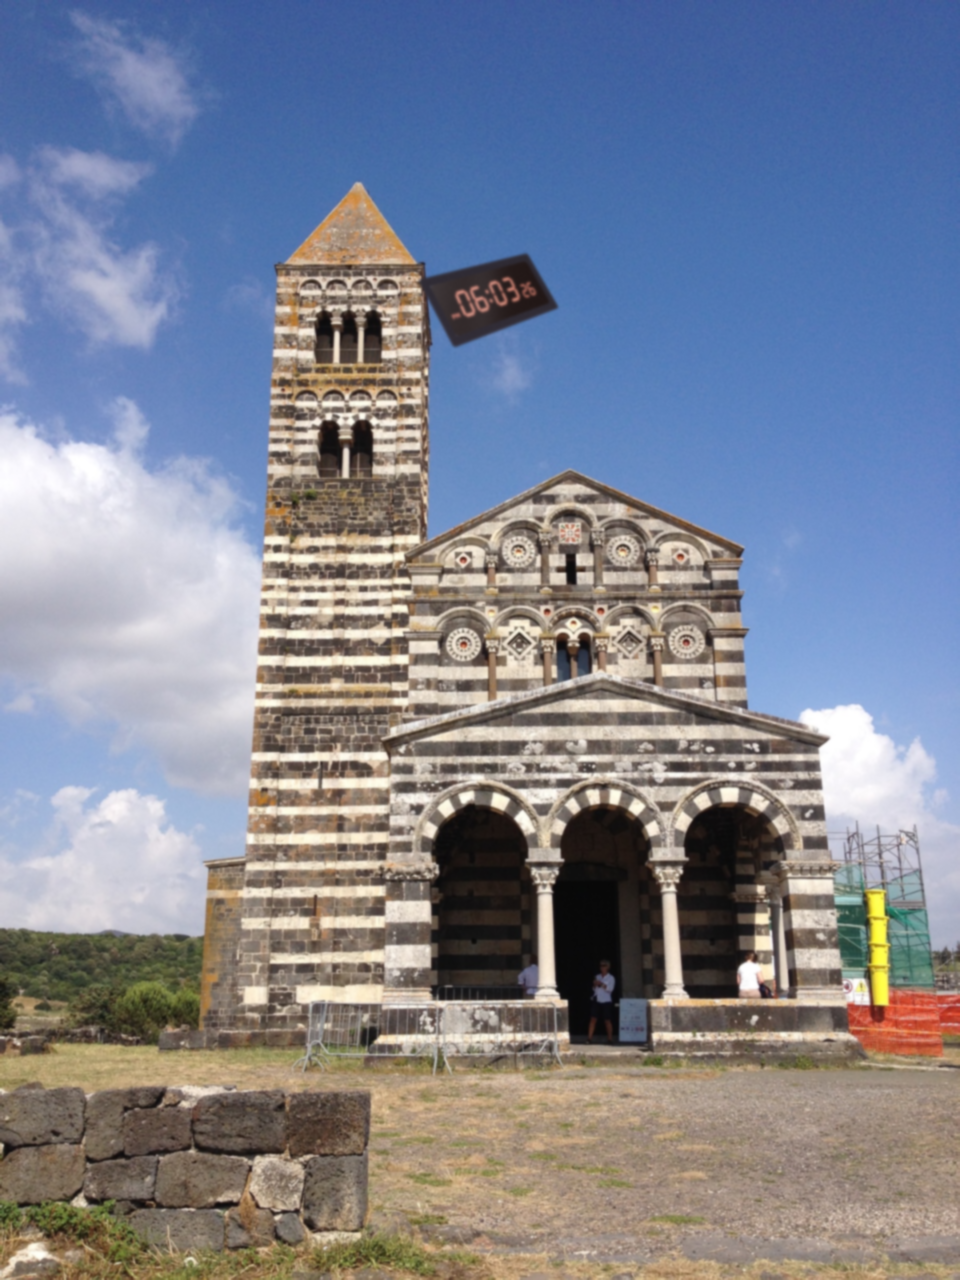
6:03:26
